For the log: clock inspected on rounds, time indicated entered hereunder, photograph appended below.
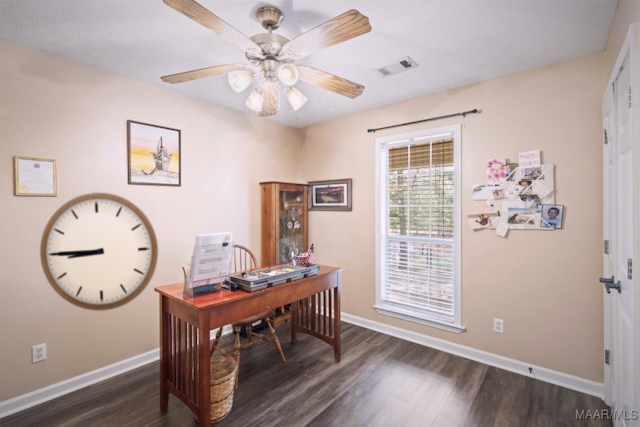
8:45
